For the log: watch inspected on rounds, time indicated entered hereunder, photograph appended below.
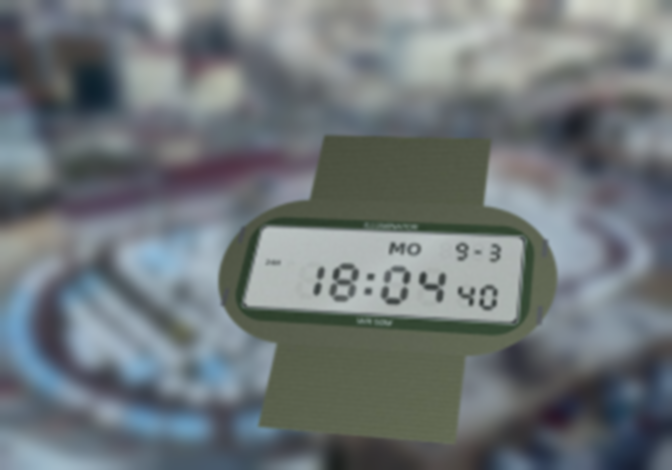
18:04:40
